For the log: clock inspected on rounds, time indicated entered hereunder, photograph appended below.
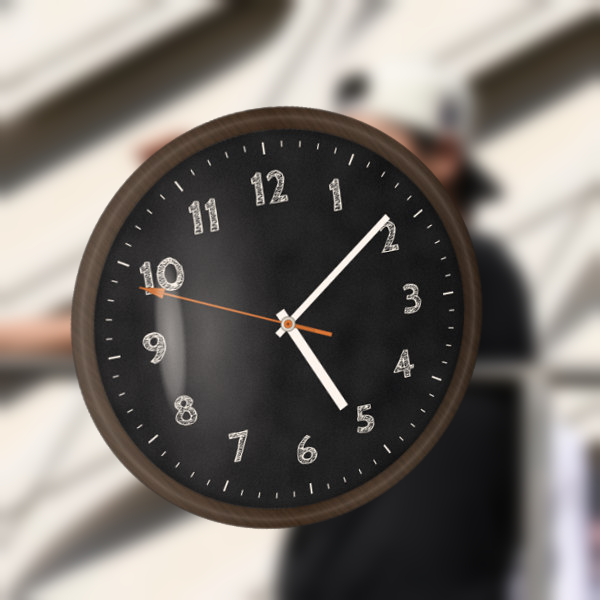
5:08:49
